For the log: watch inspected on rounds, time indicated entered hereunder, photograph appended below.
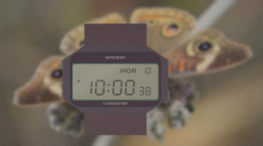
10:00:38
